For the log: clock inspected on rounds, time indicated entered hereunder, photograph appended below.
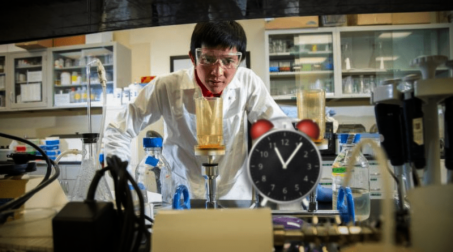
11:06
